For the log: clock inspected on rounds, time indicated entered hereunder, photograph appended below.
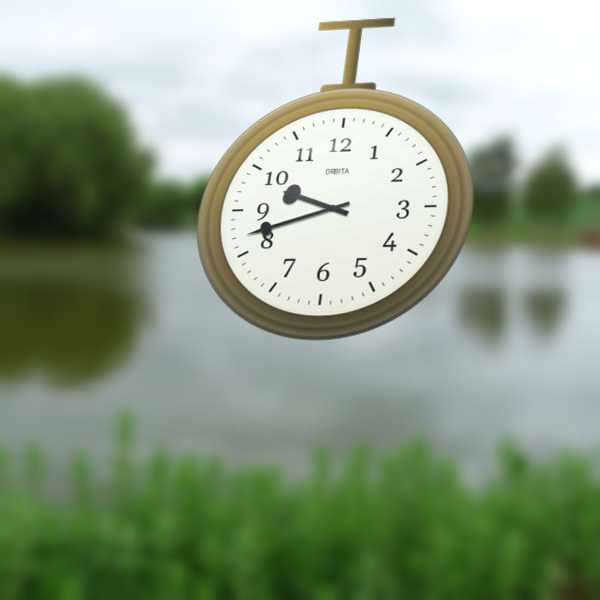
9:42
